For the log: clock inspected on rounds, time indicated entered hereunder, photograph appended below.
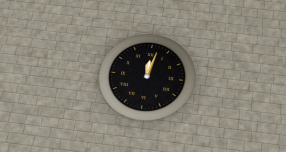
12:02
